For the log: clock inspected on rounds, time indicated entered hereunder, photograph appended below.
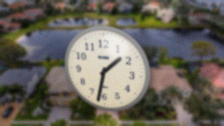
1:32
